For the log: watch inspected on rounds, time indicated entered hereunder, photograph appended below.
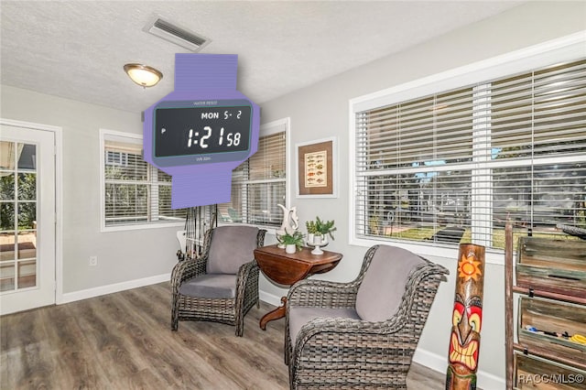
1:21:58
